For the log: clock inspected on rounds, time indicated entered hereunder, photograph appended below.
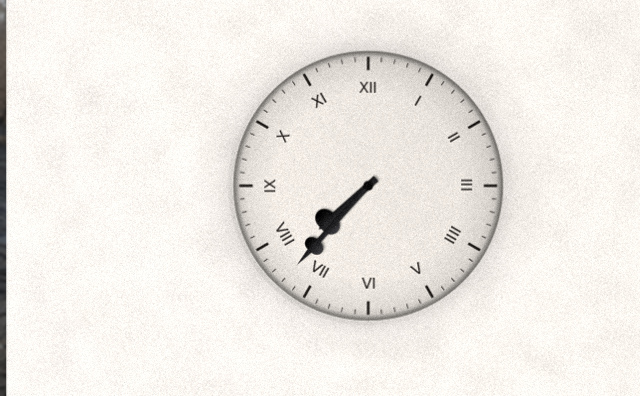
7:37
